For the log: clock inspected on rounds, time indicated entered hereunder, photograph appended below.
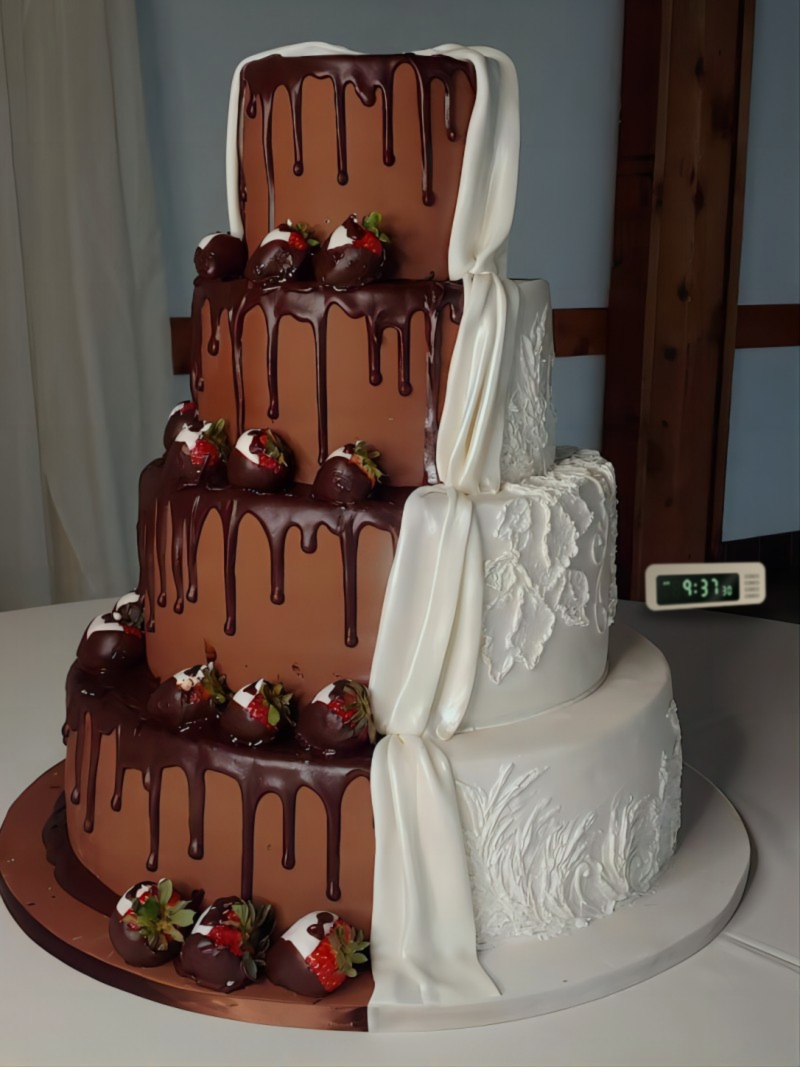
9:37
